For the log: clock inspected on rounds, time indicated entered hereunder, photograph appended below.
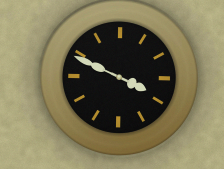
3:49
